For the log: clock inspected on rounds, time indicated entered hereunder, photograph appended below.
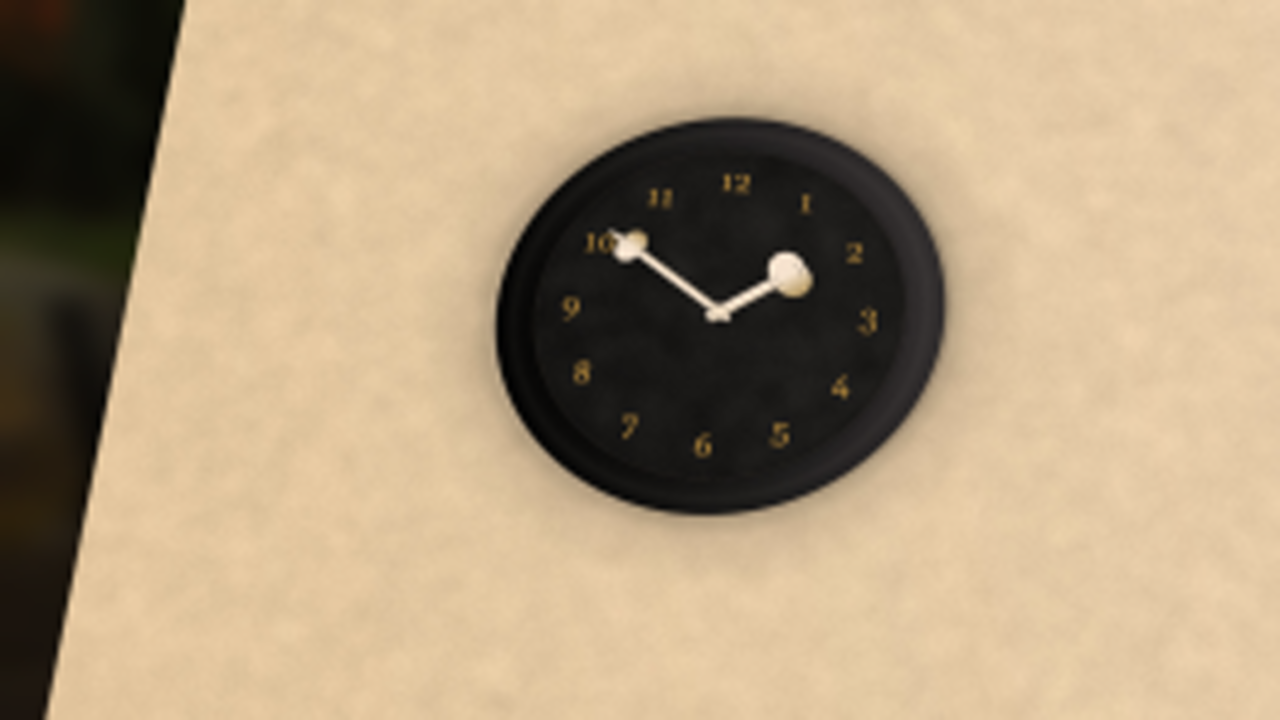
1:51
